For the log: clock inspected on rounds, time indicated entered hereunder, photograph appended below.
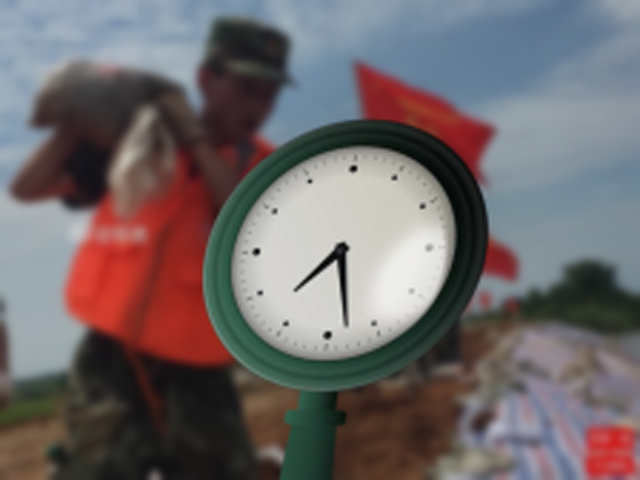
7:28
